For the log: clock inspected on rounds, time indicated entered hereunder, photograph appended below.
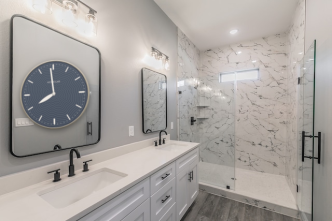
7:59
